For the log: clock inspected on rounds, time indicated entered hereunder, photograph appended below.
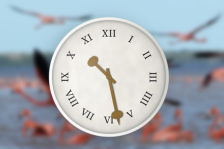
10:28
